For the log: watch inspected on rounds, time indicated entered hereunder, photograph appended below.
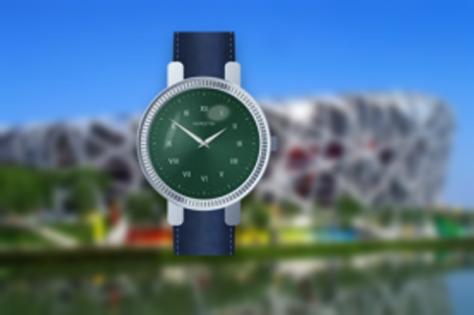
1:51
